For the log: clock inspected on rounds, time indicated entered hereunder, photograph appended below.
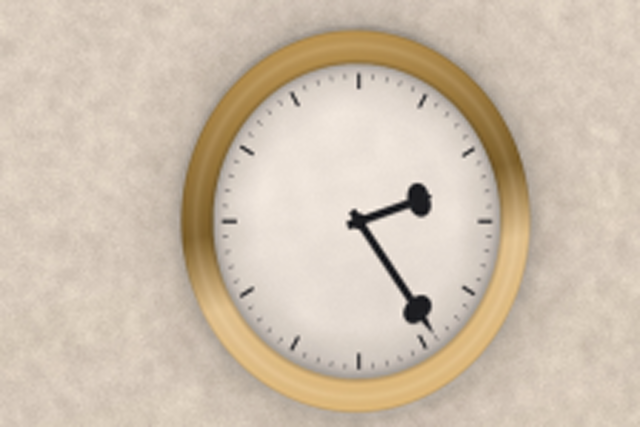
2:24
